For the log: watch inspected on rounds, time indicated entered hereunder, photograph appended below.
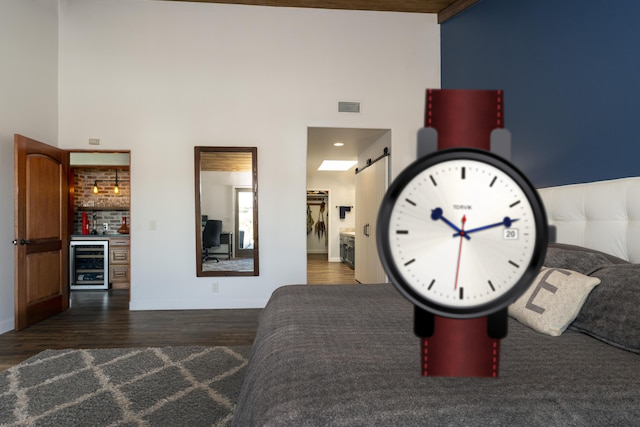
10:12:31
